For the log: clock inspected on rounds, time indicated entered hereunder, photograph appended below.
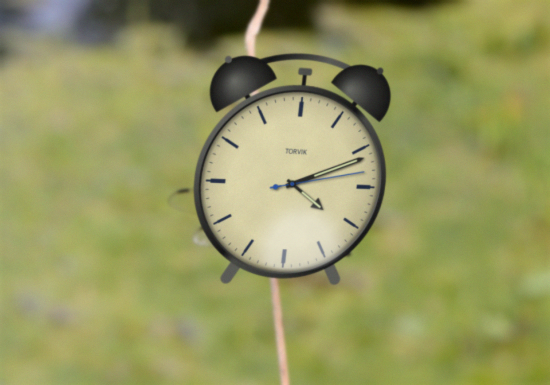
4:11:13
